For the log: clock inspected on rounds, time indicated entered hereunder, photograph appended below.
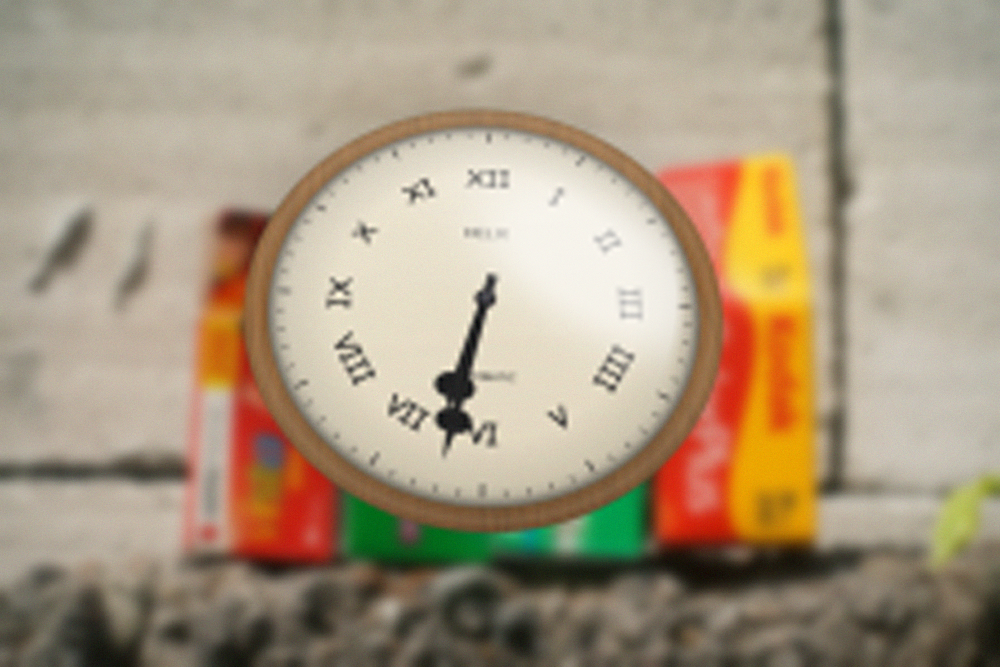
6:32
